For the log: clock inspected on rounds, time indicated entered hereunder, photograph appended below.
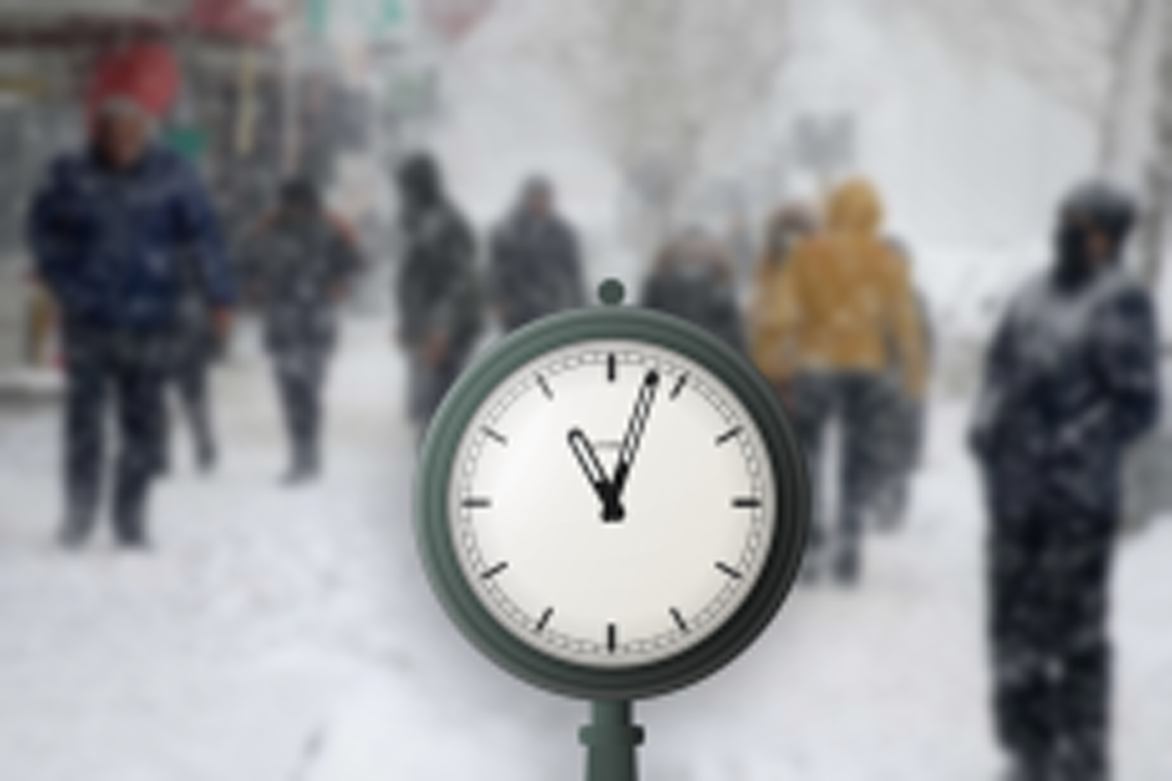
11:03
